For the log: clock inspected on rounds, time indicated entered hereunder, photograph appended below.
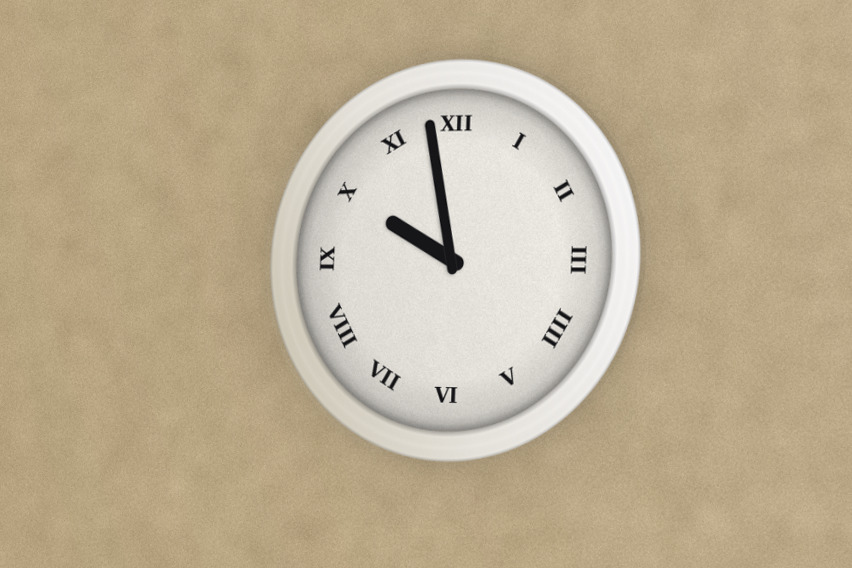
9:58
